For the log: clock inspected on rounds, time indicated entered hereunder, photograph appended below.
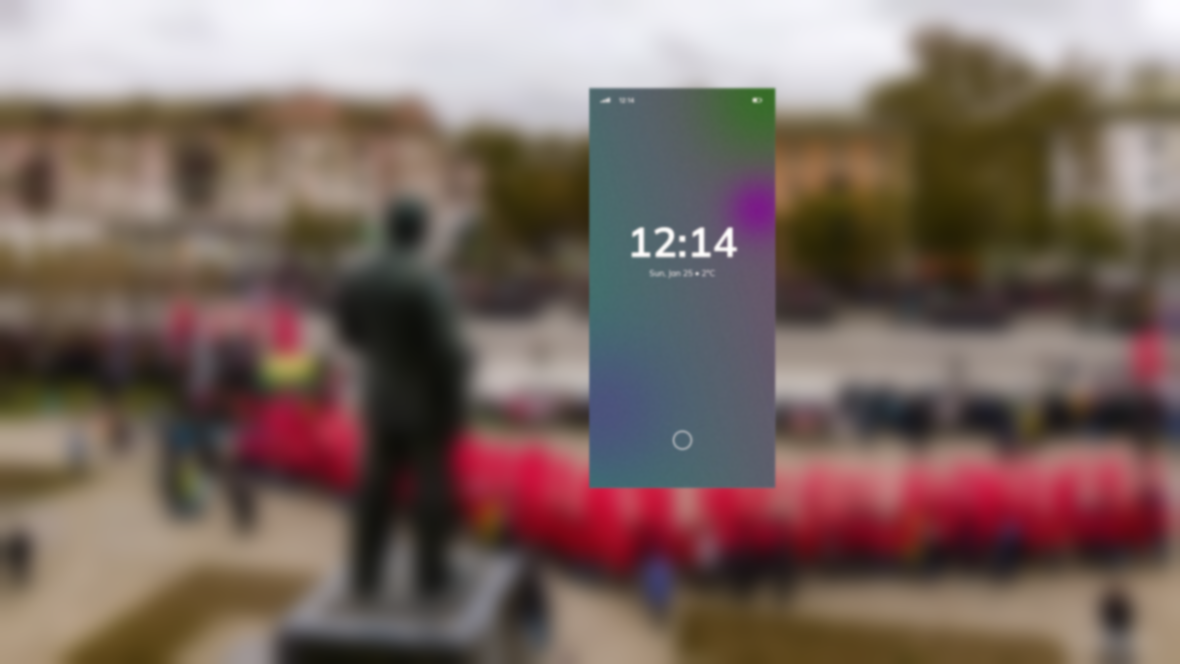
12:14
